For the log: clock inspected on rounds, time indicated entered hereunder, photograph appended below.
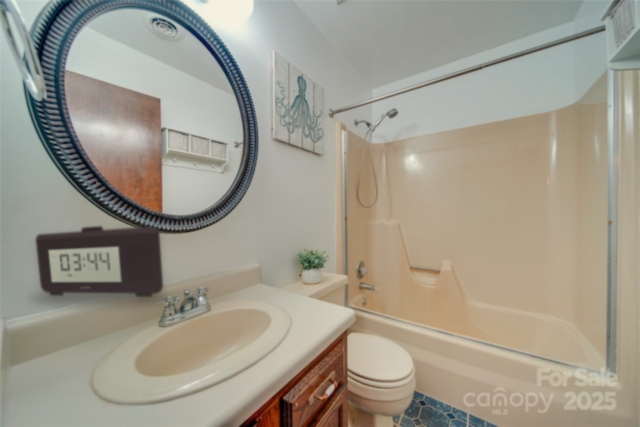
3:44
